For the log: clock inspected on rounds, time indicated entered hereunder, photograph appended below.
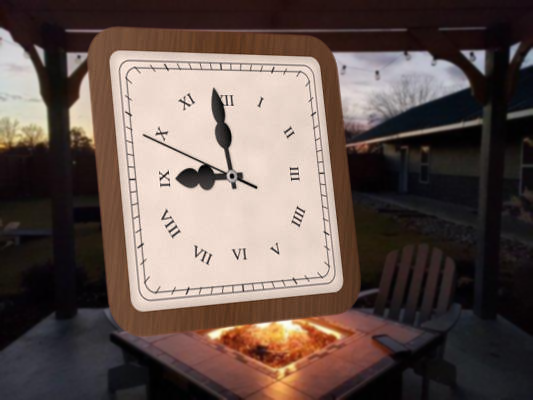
8:58:49
